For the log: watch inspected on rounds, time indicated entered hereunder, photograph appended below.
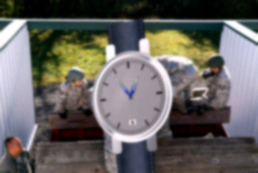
12:54
